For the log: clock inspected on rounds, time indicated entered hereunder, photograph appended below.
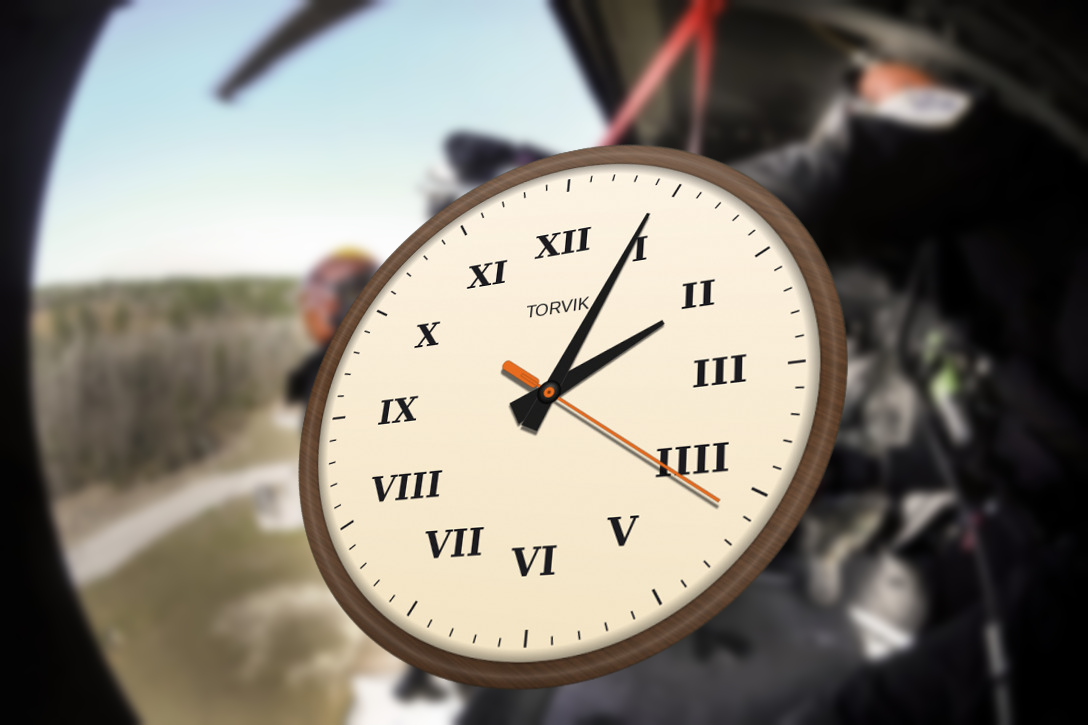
2:04:21
